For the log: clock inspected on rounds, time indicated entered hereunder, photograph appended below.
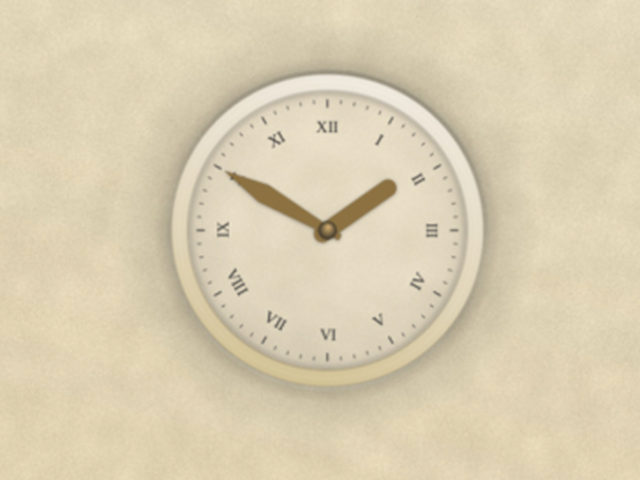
1:50
